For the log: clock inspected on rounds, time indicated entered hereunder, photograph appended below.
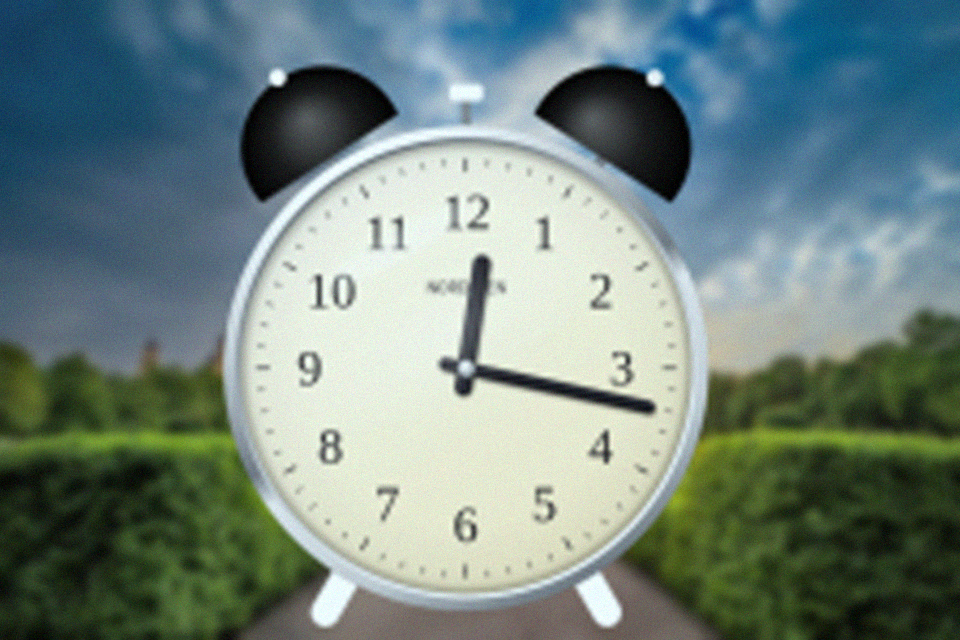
12:17
